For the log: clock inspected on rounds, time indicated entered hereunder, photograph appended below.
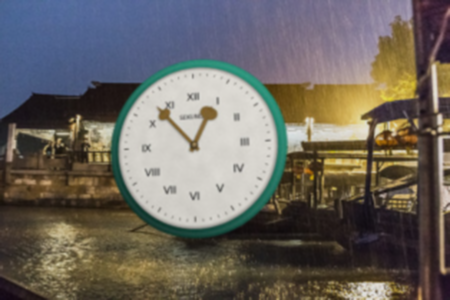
12:53
